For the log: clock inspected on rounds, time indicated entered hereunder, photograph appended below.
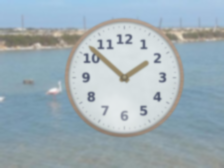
1:52
